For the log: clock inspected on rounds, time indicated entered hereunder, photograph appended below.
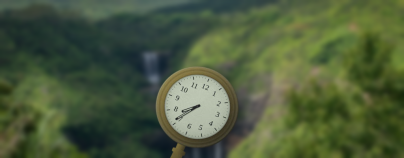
7:36
